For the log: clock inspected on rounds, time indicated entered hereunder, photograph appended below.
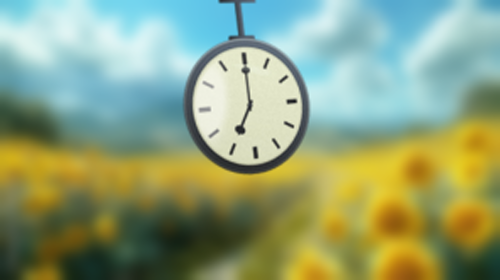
7:00
